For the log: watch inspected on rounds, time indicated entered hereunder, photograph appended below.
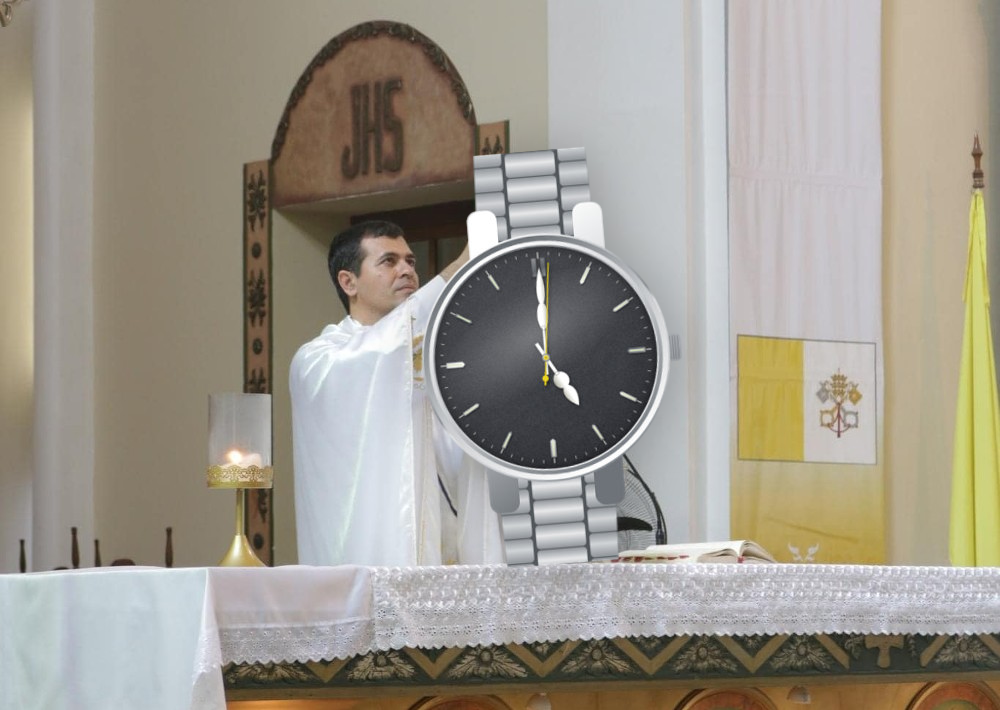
5:00:01
